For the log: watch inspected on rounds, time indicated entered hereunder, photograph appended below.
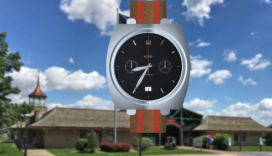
8:35
